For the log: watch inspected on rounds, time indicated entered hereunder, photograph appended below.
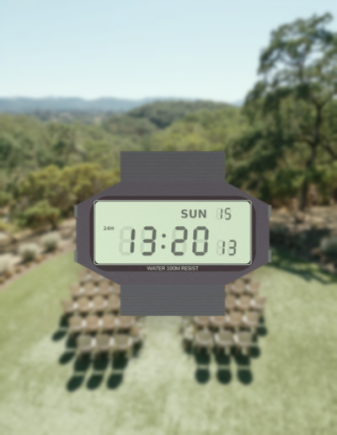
13:20:13
